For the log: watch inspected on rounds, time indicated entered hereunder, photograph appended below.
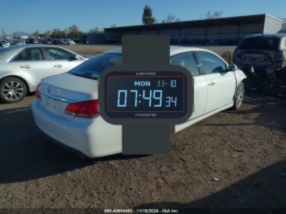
7:49:34
